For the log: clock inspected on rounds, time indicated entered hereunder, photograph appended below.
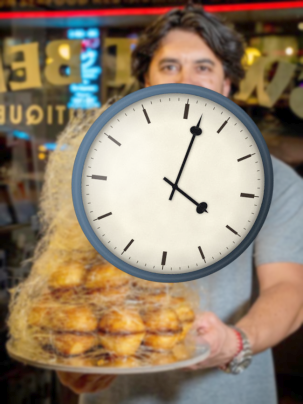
4:02
